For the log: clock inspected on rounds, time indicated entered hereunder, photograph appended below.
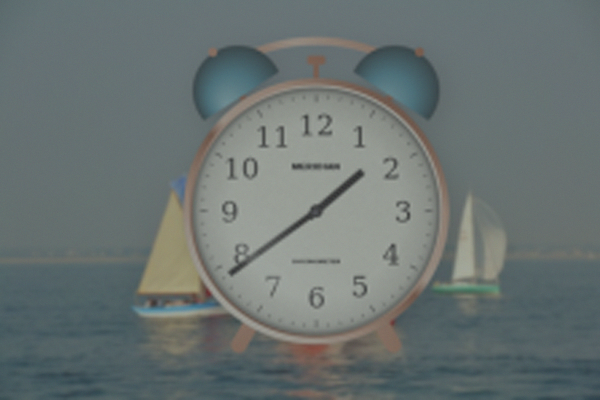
1:39
